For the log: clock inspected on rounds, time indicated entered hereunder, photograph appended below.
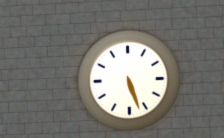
5:27
